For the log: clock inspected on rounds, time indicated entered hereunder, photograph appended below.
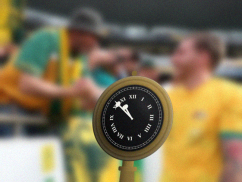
10:52
